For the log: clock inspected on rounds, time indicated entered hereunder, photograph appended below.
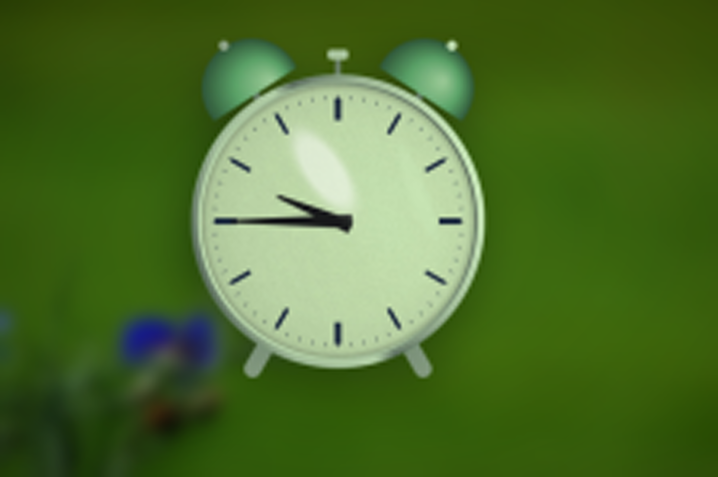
9:45
